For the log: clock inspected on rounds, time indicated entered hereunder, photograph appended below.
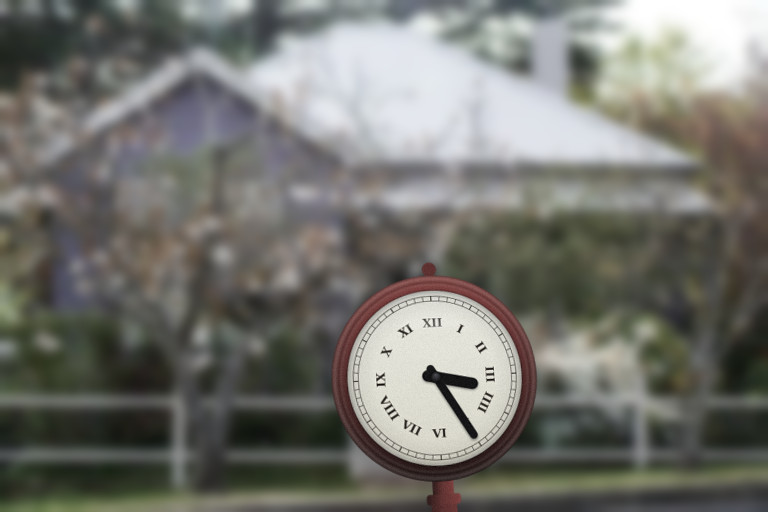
3:25
